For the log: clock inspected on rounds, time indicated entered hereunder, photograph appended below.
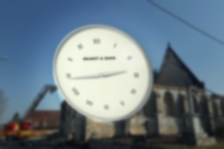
2:44
